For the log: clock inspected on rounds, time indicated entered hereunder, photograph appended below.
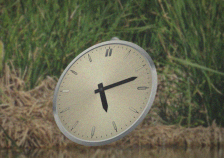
5:12
